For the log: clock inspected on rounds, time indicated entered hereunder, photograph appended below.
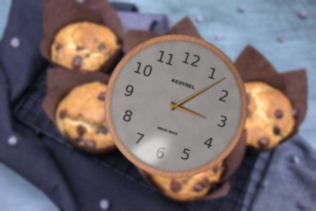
3:07
